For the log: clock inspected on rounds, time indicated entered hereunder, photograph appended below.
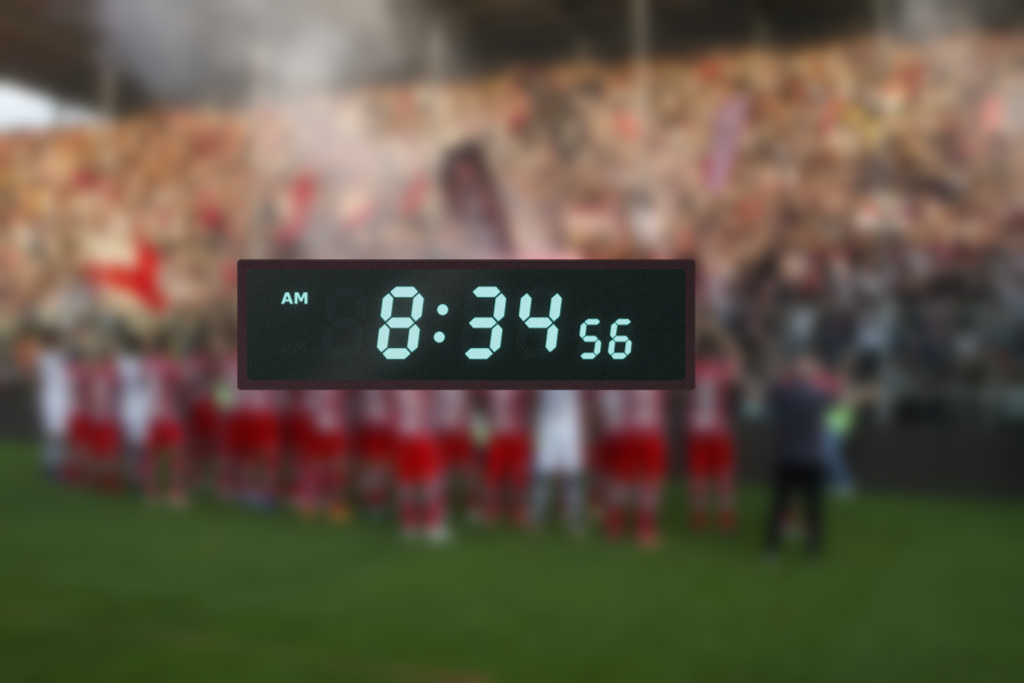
8:34:56
